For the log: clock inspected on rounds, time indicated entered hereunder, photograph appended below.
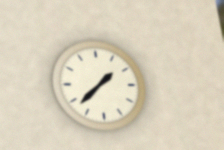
1:38
